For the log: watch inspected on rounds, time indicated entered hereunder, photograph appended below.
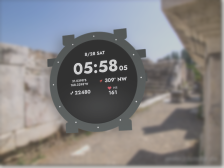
5:58
